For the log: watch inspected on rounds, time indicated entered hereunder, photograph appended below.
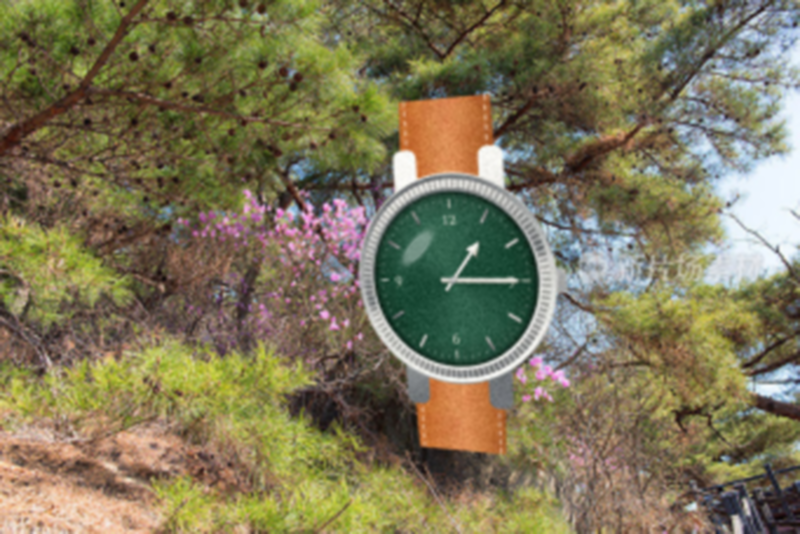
1:15
